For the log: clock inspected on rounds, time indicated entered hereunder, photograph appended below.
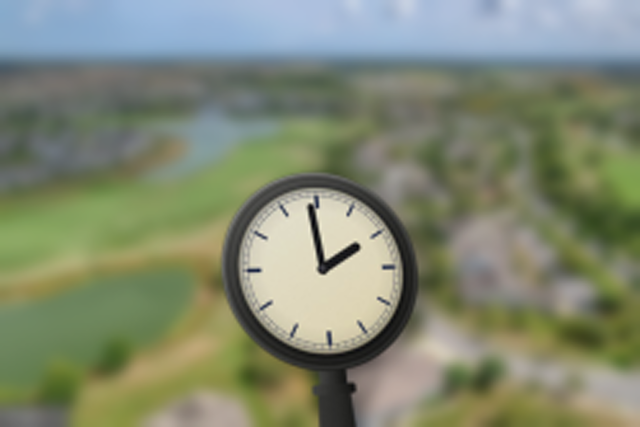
1:59
